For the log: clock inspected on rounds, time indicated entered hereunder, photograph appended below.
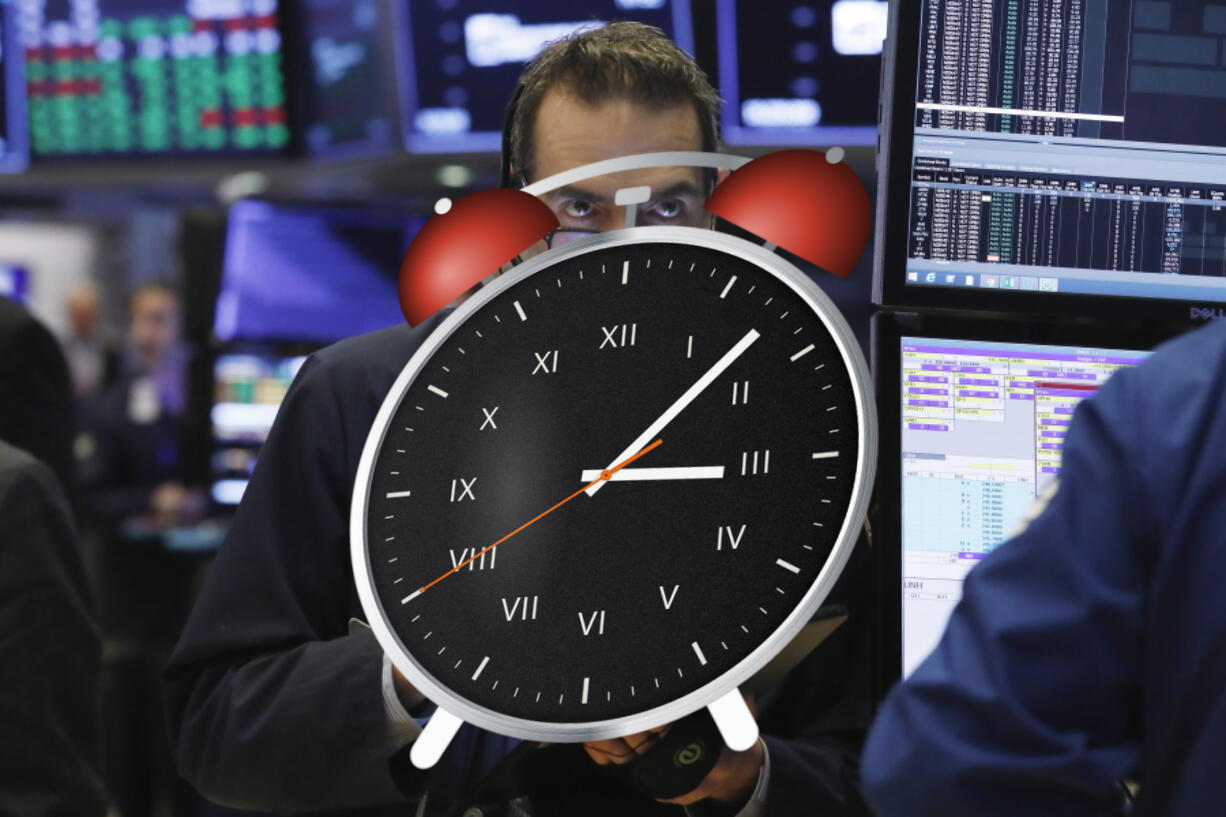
3:07:40
